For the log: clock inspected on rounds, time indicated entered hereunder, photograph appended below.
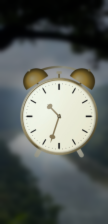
10:33
